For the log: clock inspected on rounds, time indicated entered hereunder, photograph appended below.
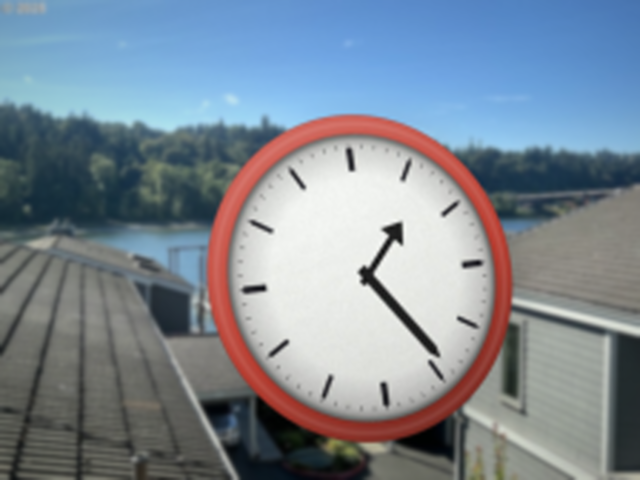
1:24
